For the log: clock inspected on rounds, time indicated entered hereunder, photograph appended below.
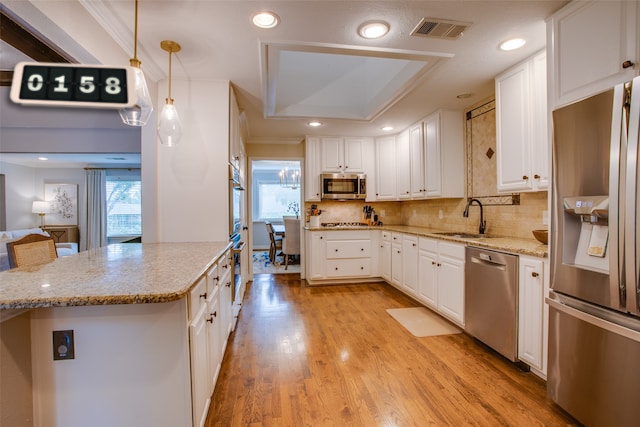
1:58
